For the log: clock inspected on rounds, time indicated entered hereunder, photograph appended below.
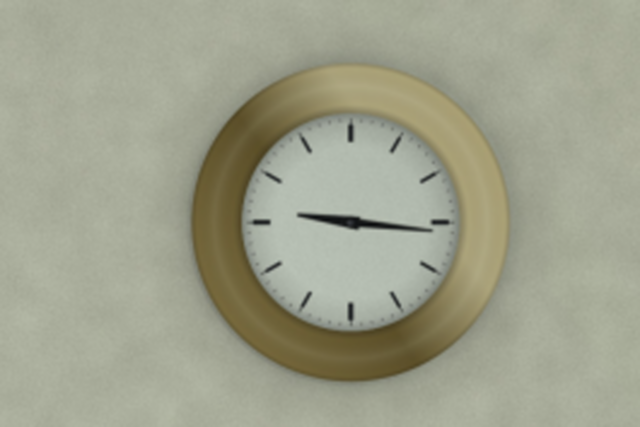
9:16
